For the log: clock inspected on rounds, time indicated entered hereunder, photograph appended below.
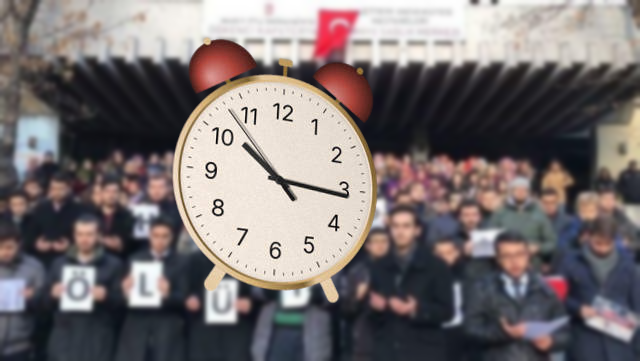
10:15:53
